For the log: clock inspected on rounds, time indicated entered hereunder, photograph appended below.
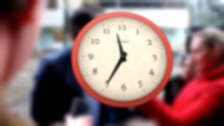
11:35
